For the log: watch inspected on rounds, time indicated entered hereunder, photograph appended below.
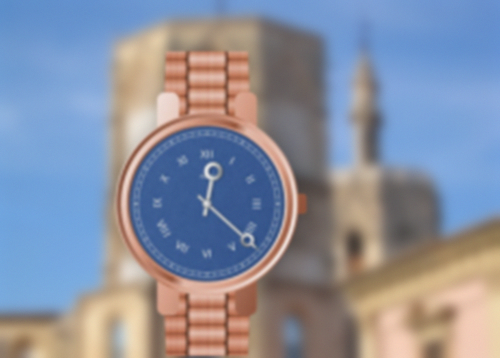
12:22
